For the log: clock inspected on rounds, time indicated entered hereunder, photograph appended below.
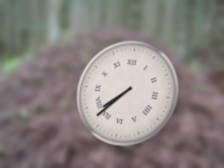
7:37
